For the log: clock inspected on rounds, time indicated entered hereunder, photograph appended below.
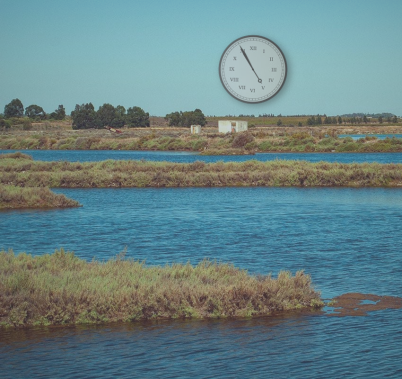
4:55
